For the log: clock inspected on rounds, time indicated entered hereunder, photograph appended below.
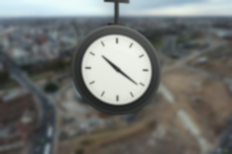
10:21
